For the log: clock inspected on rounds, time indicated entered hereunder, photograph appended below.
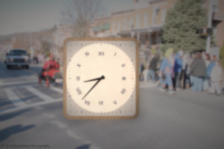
8:37
